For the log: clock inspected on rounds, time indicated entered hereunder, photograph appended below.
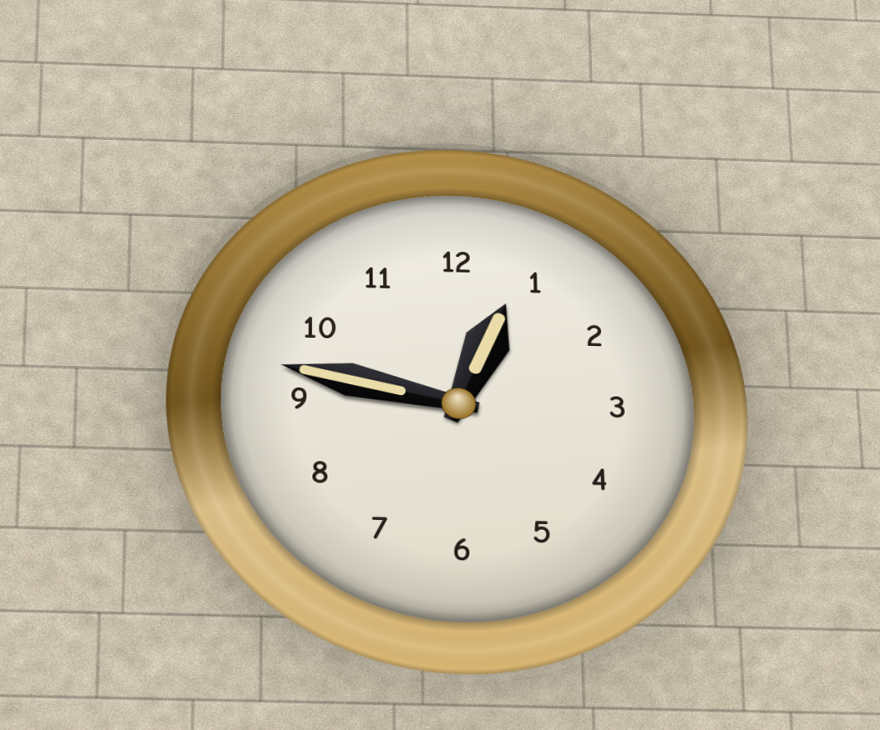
12:47
